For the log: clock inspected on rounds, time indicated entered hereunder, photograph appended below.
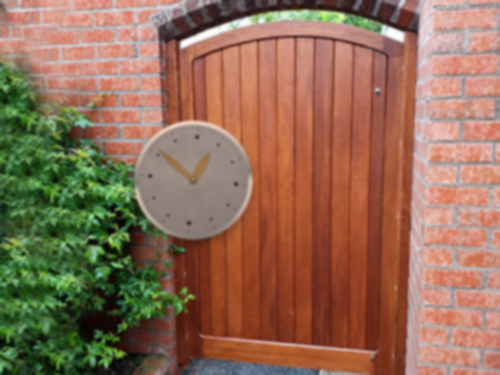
12:51
